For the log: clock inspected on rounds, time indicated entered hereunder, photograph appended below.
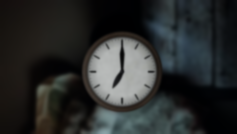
7:00
